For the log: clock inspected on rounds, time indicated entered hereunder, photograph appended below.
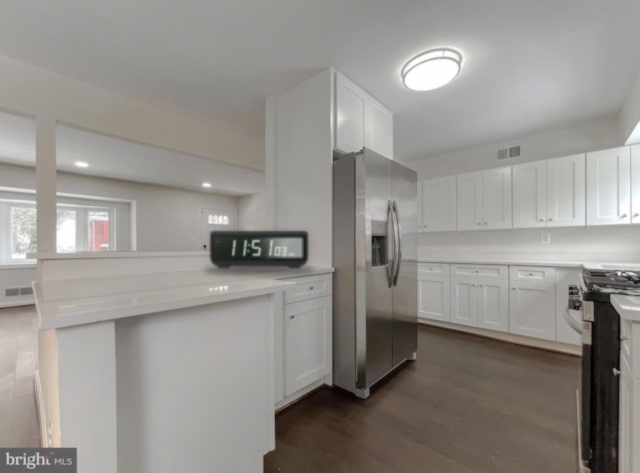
11:51
